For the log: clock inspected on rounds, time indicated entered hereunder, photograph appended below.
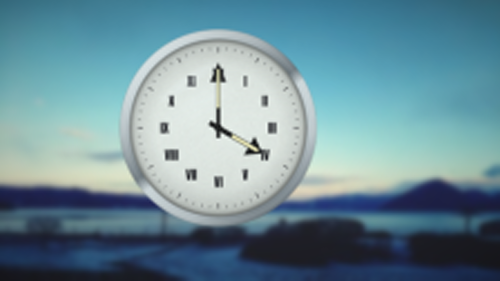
4:00
